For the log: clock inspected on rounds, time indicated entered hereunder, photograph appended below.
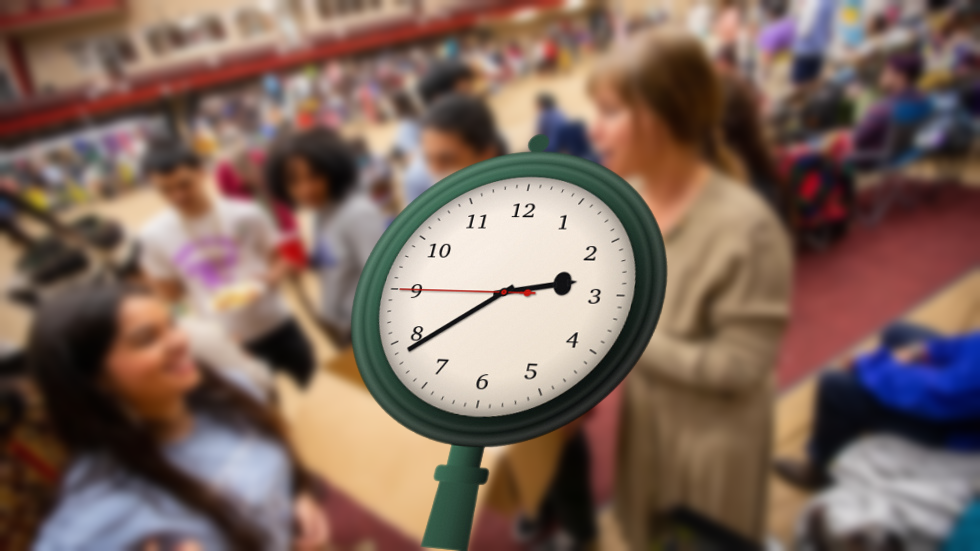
2:38:45
